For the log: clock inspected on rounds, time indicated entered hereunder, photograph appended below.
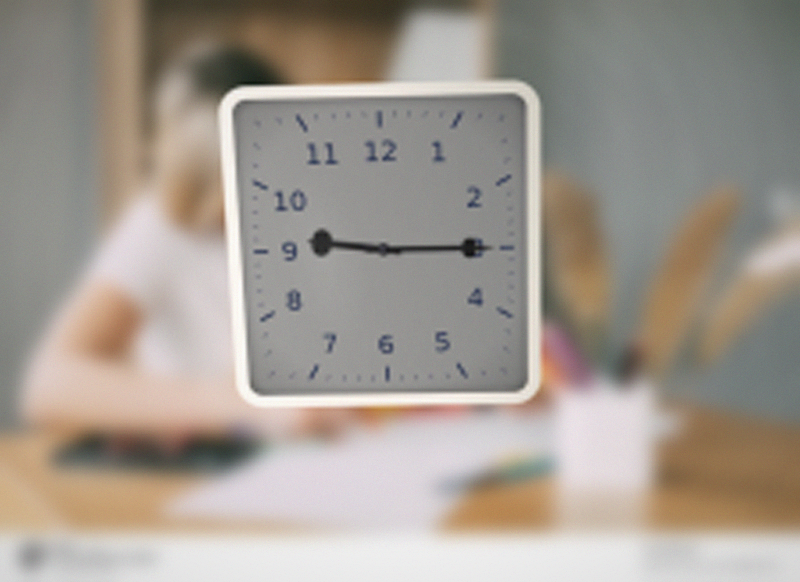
9:15
